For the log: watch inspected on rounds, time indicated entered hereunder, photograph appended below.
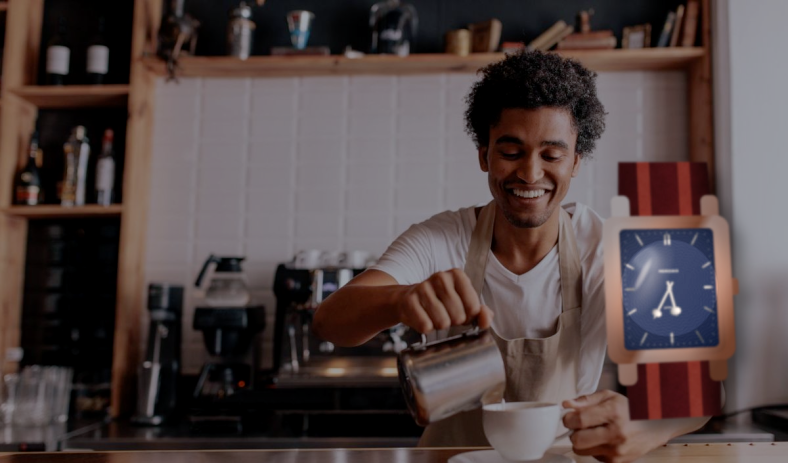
5:35
